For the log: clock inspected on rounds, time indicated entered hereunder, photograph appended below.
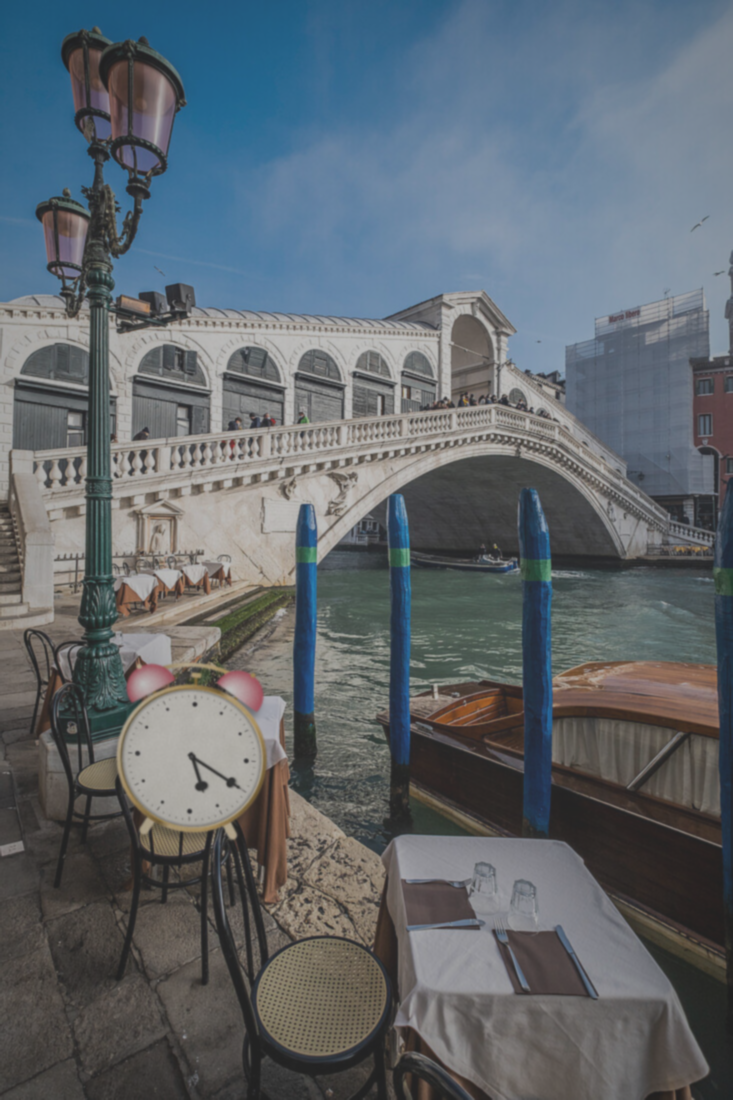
5:20
